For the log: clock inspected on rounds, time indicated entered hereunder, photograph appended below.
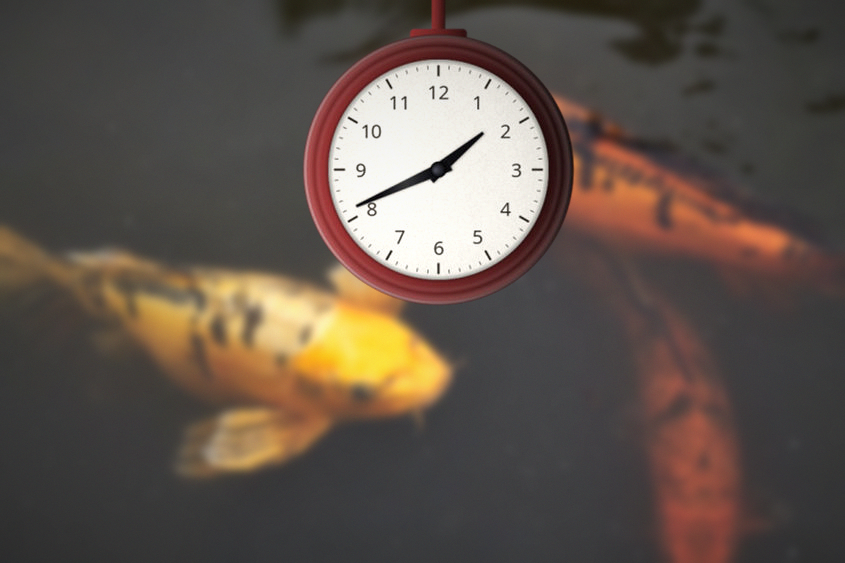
1:41
